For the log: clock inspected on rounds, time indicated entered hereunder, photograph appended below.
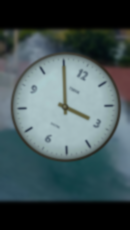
2:55
